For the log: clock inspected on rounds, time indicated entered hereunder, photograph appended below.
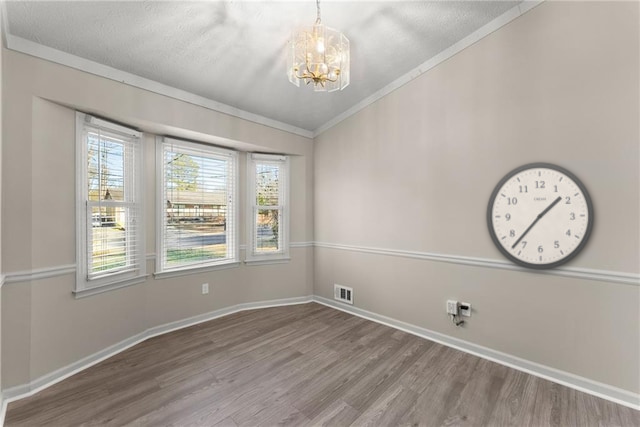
1:37
